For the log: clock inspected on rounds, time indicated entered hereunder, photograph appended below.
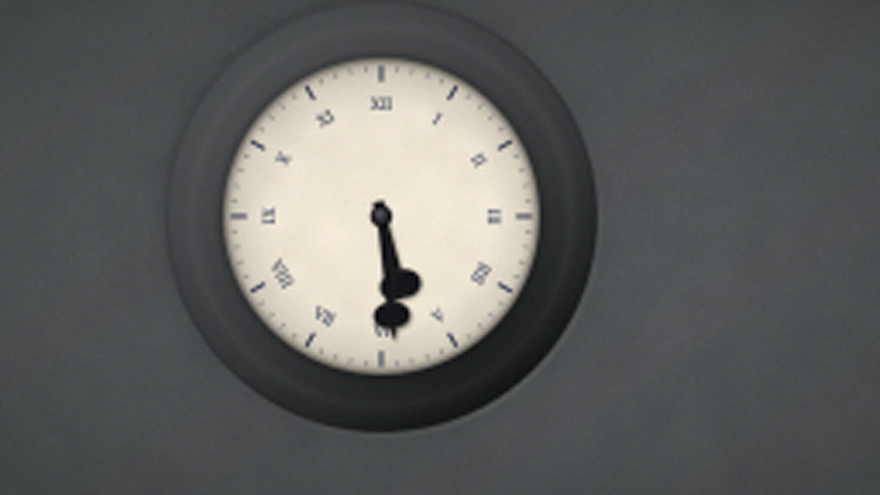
5:29
